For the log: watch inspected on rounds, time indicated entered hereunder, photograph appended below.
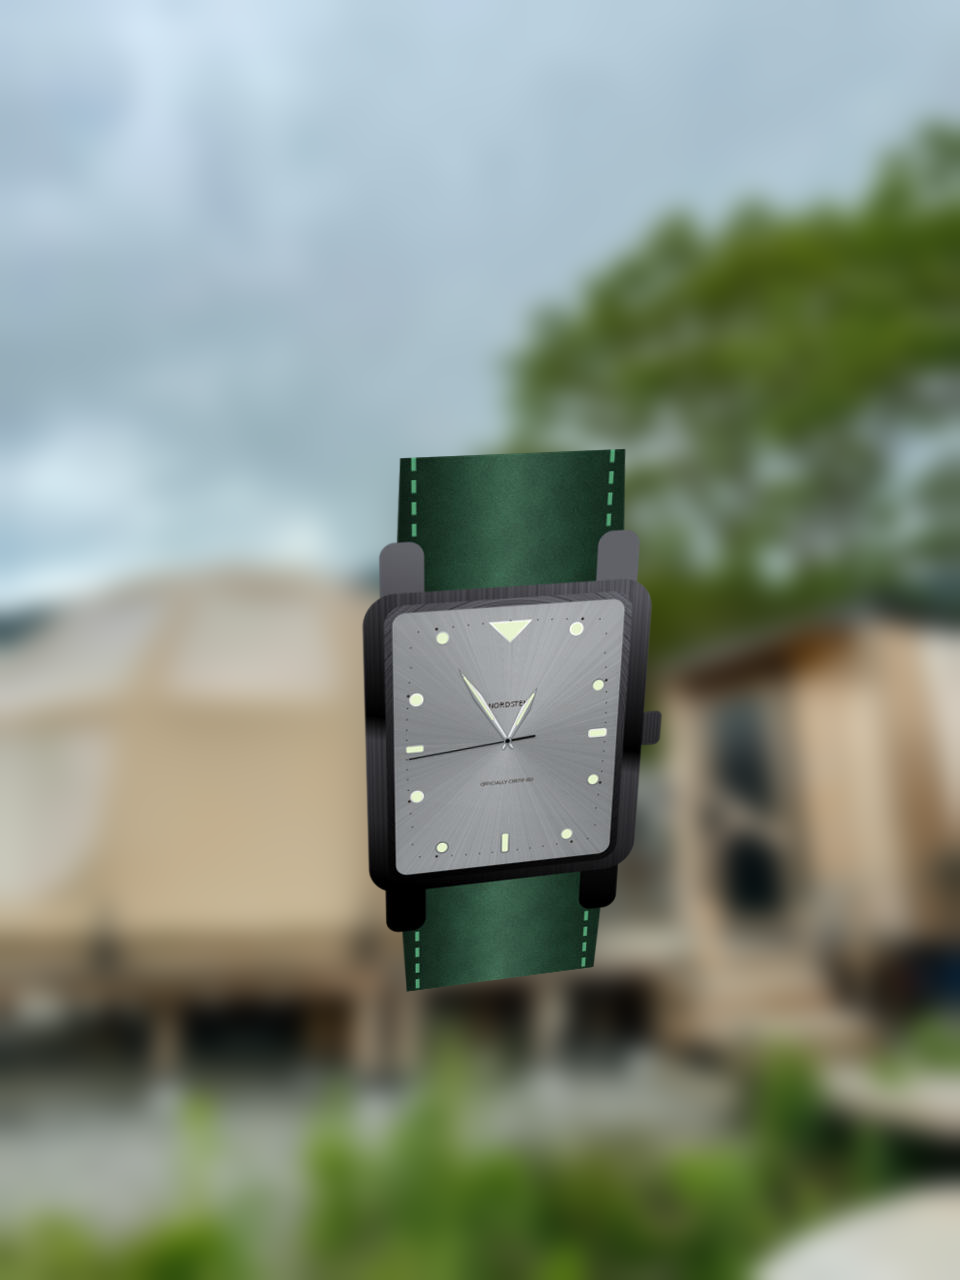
12:54:44
